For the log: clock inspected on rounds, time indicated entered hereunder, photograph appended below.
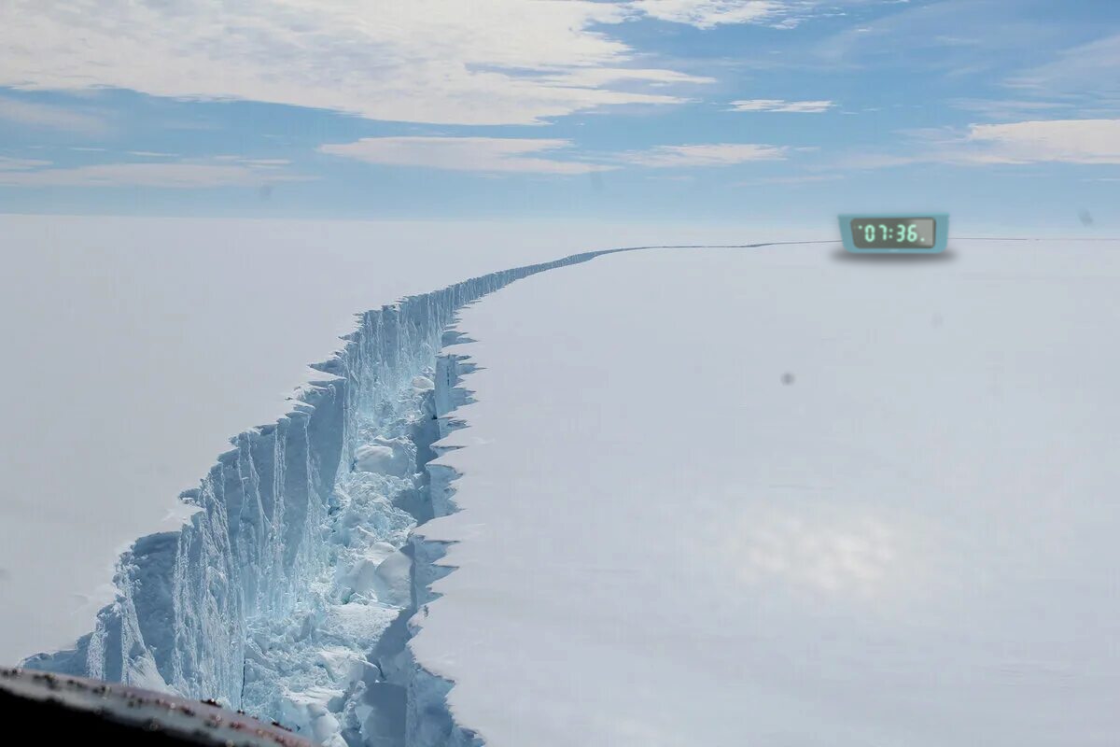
7:36
